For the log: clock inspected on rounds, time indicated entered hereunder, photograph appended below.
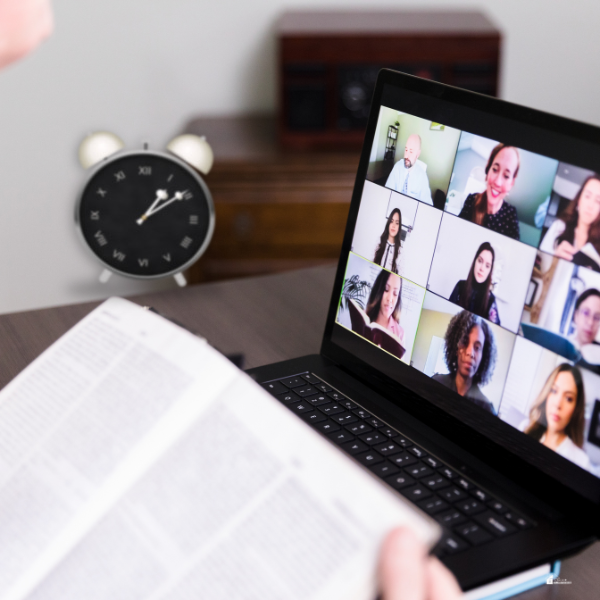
1:09
